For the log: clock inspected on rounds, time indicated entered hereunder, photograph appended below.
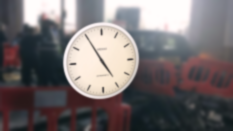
4:55
